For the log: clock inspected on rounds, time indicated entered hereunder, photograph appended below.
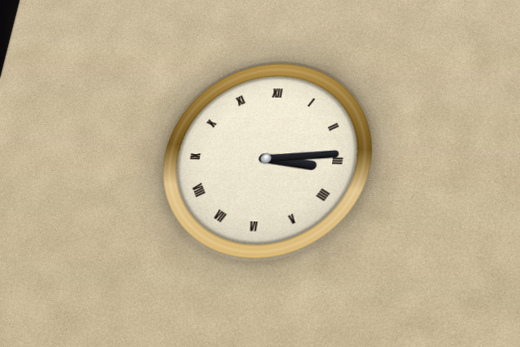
3:14
